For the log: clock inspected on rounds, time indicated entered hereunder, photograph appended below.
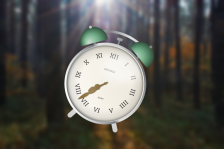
7:37
